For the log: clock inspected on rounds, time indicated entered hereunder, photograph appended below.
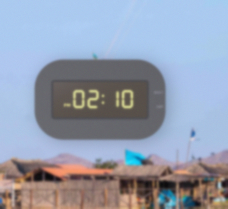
2:10
